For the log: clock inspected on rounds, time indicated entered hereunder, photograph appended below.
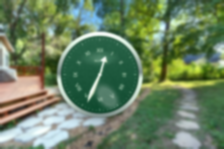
12:34
